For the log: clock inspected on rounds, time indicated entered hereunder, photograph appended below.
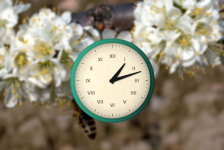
1:12
